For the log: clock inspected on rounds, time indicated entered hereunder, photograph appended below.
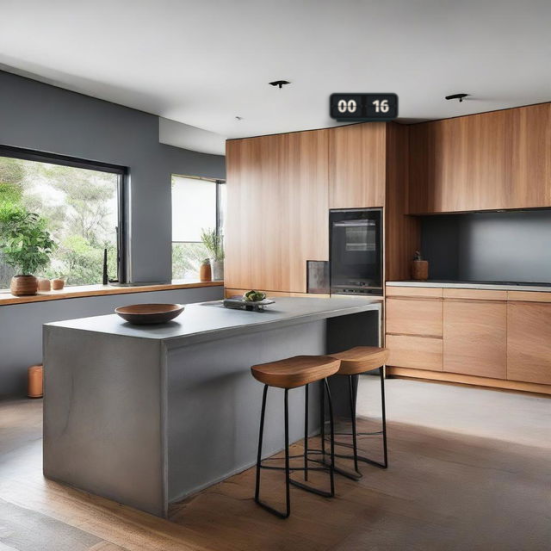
0:16
